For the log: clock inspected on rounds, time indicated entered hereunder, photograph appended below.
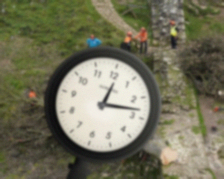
12:13
